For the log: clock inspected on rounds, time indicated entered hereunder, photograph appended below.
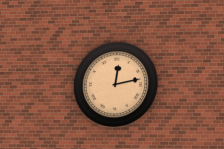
12:13
